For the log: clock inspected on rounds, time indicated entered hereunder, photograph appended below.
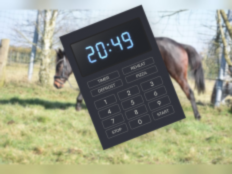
20:49
